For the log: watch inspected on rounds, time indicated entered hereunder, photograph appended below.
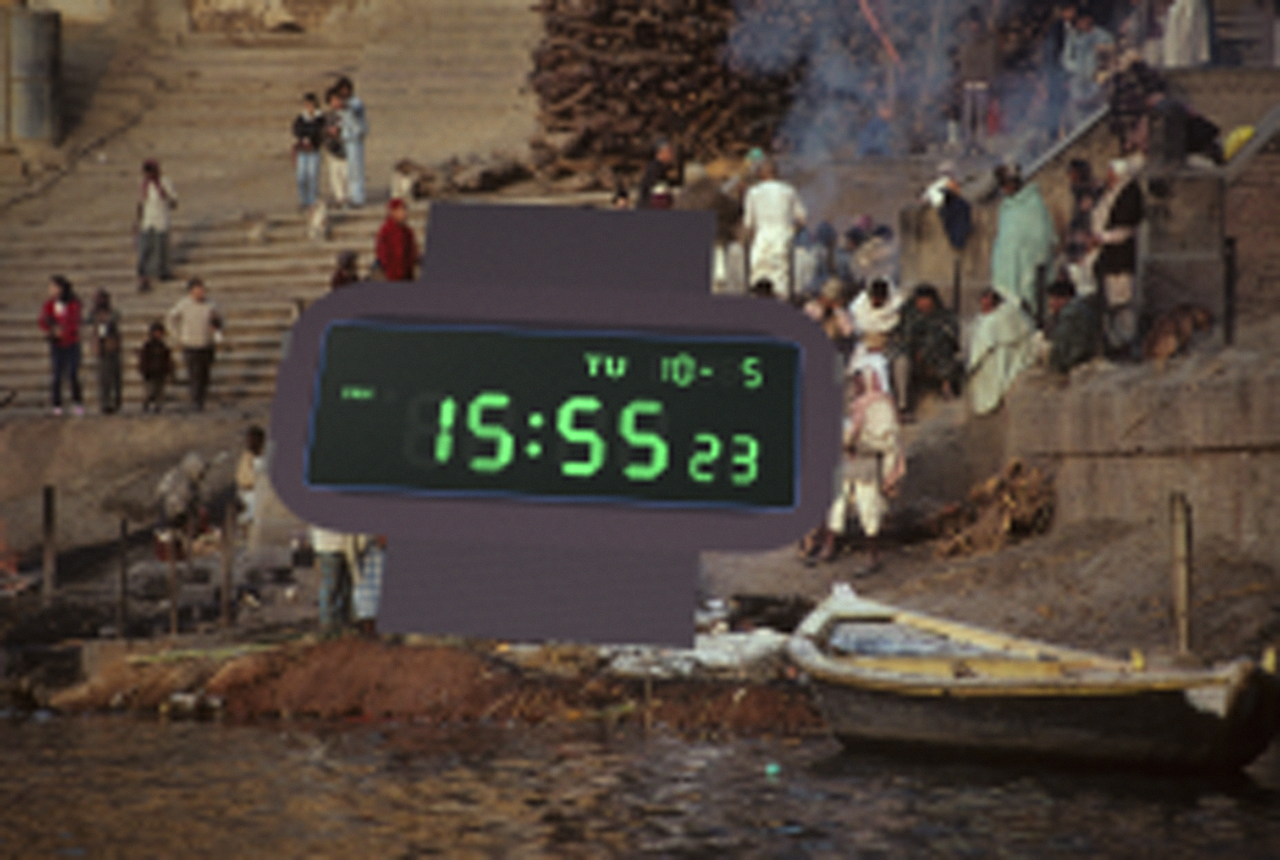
15:55:23
